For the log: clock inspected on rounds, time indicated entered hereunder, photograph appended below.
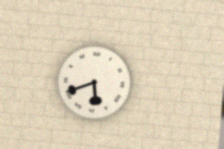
5:41
